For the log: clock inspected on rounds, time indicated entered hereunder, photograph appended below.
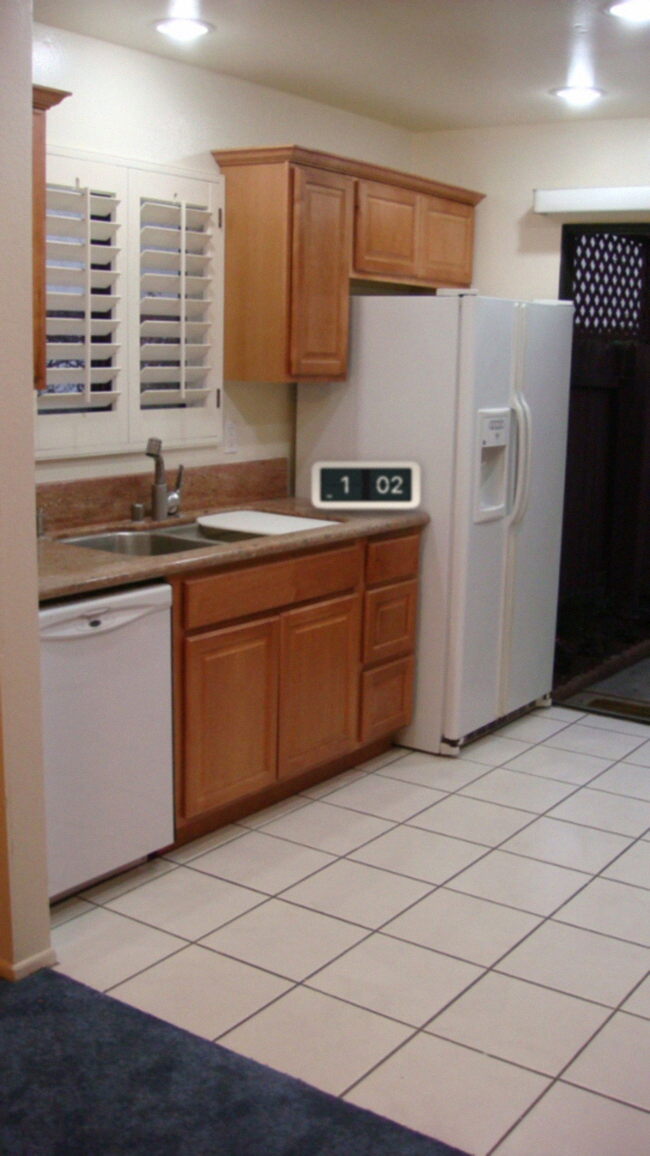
1:02
